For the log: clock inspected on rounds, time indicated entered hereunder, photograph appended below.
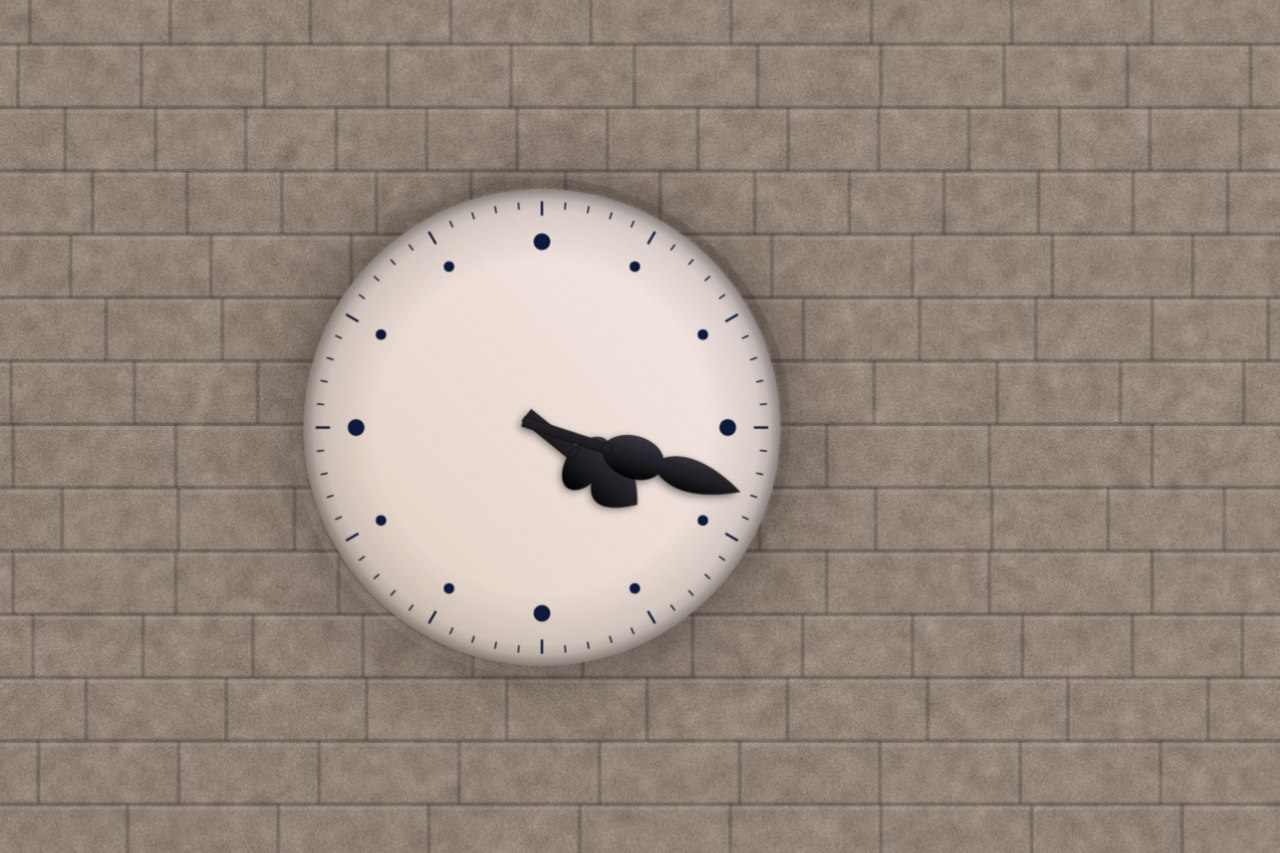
4:18
